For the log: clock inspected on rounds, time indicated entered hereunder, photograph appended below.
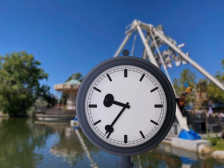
9:36
